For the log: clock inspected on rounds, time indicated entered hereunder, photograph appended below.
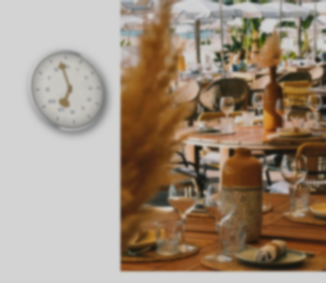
6:58
